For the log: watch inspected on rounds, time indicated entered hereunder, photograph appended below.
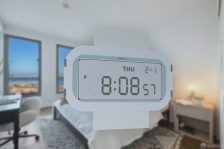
8:08:57
